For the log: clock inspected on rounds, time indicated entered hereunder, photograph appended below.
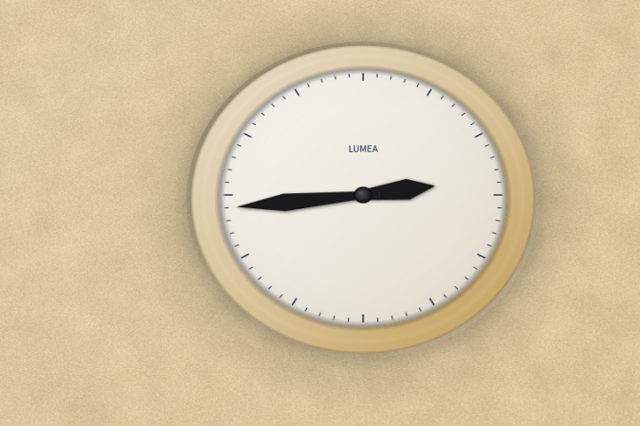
2:44
